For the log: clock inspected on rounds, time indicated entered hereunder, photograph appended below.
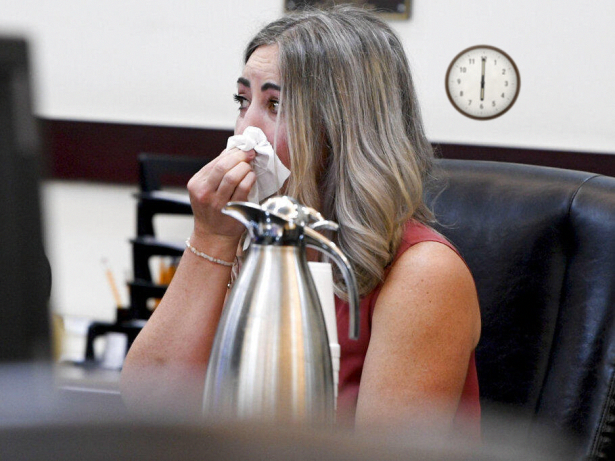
6:00
